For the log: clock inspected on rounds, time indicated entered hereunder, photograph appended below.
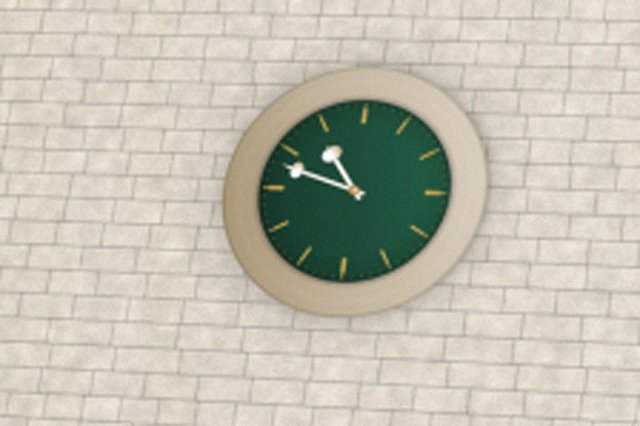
10:48
